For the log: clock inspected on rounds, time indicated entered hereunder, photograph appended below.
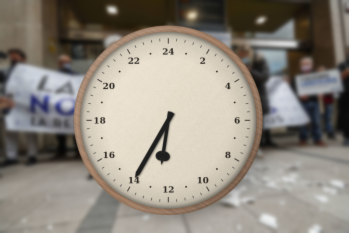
12:35
